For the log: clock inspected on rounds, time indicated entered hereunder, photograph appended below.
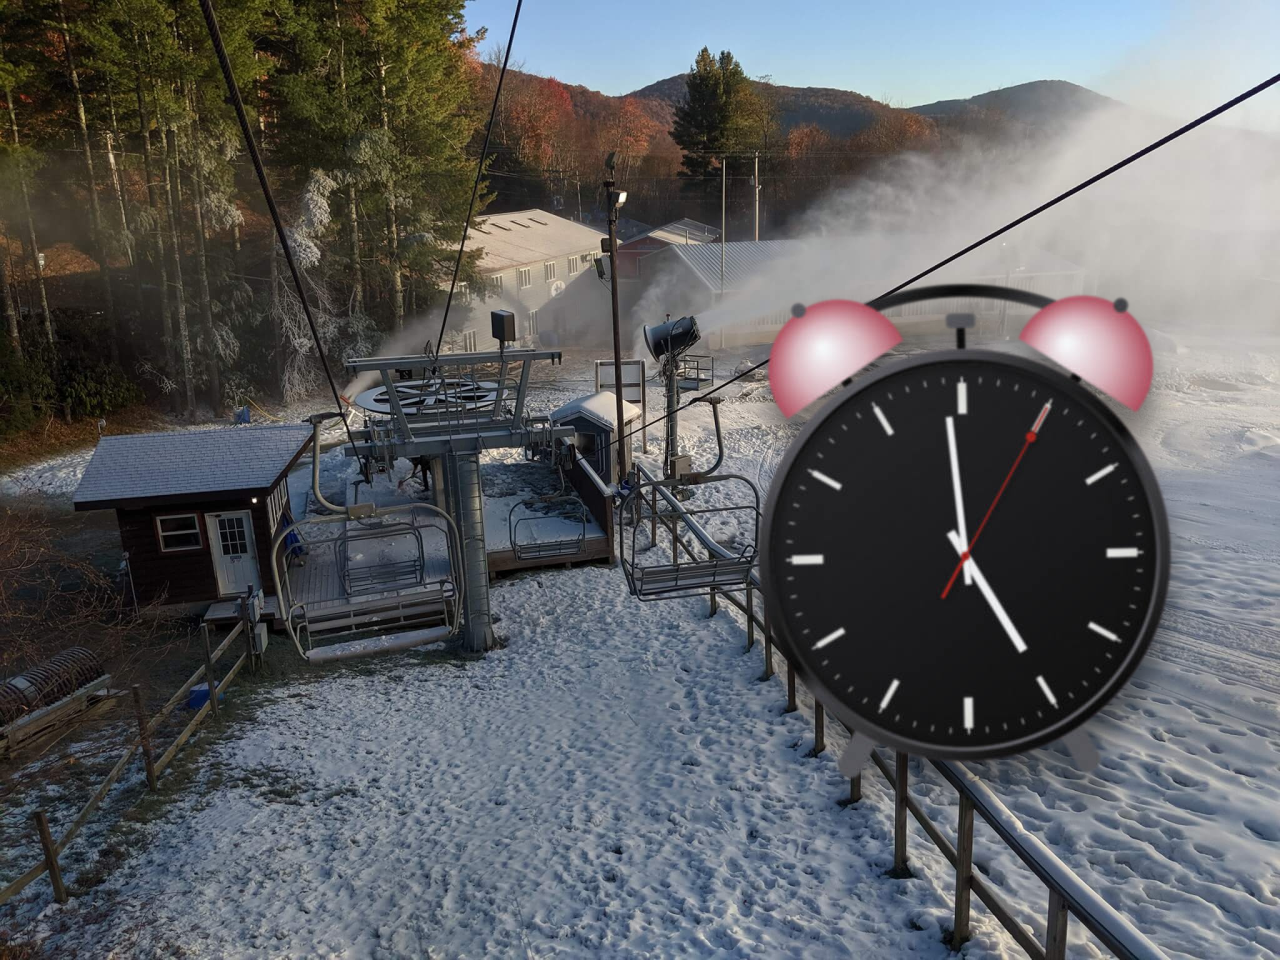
4:59:05
